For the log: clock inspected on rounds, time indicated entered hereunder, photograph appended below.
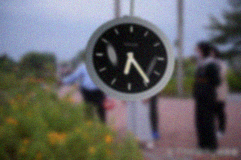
6:24
